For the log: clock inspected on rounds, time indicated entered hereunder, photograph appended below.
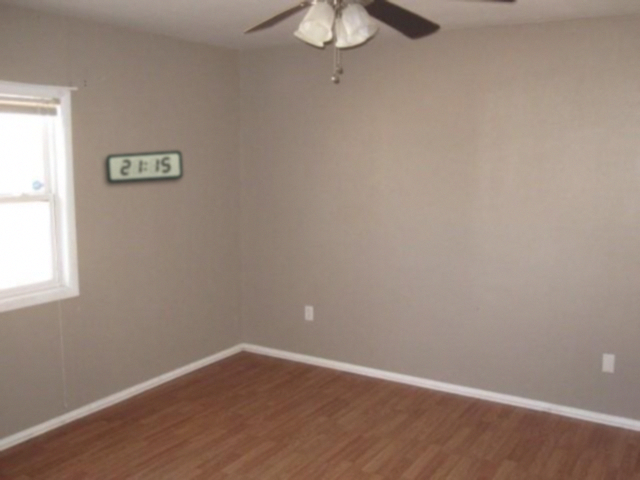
21:15
